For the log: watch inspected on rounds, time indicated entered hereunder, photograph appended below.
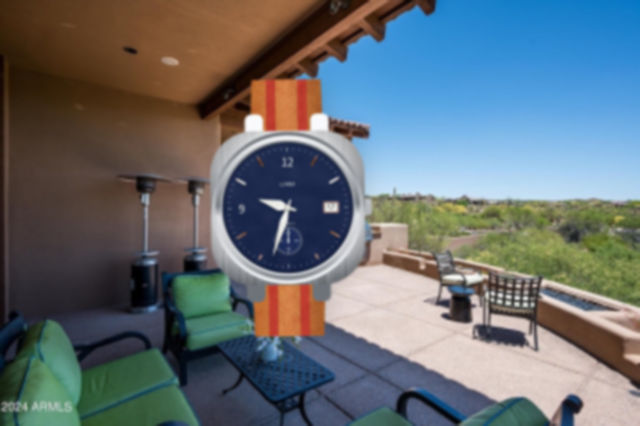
9:33
